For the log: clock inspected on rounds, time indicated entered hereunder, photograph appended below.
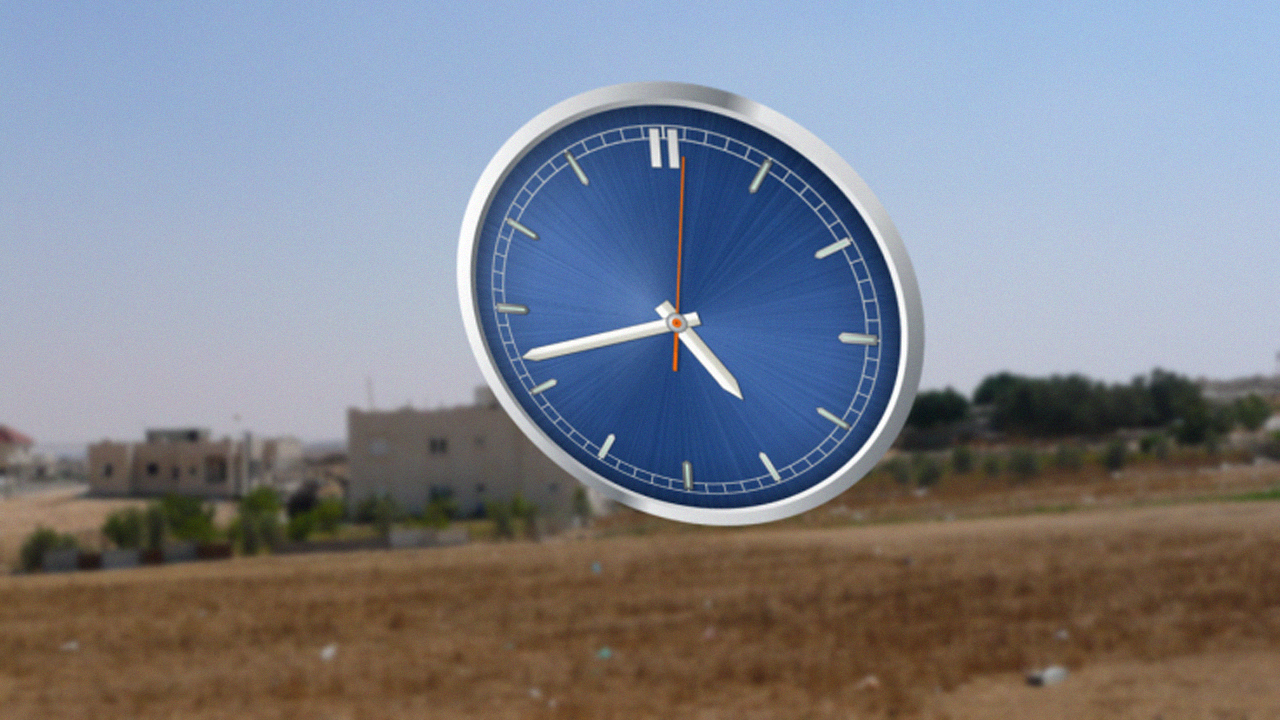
4:42:01
